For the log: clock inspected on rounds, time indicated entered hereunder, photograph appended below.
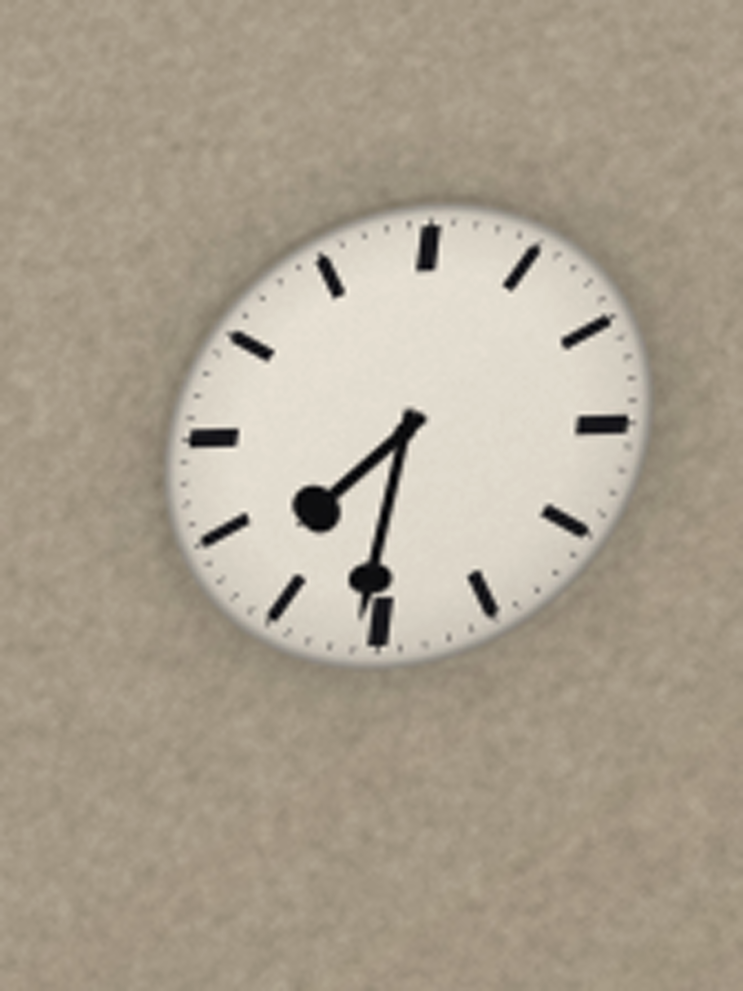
7:31
